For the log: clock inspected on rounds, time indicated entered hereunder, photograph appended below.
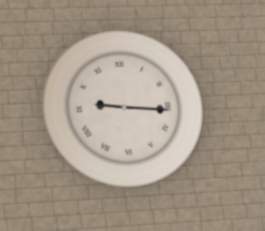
9:16
